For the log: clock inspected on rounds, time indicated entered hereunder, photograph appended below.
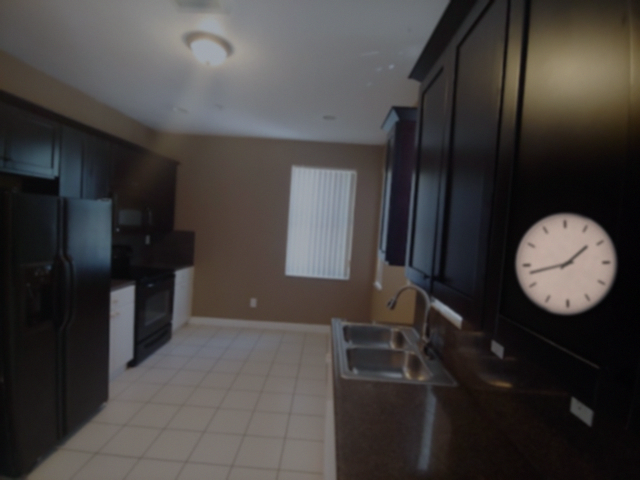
1:43
